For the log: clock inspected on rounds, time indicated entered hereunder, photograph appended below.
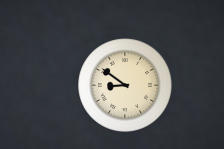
8:51
